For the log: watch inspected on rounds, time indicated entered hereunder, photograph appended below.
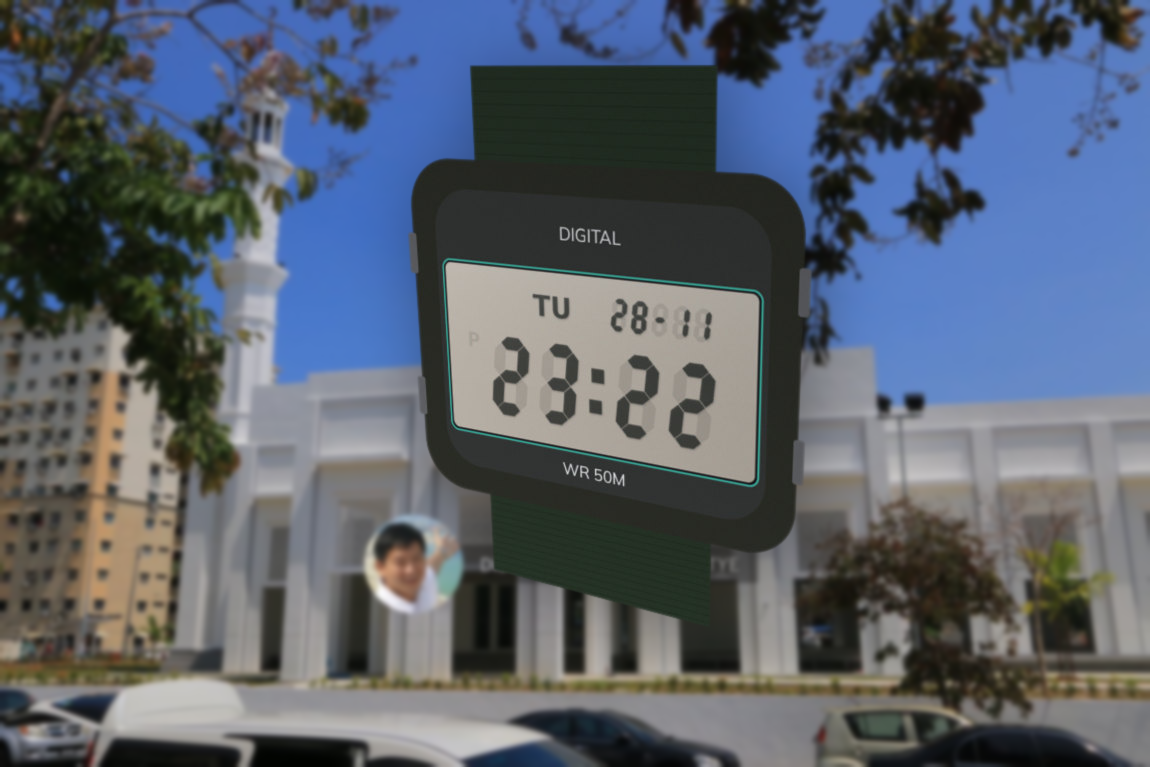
23:22
